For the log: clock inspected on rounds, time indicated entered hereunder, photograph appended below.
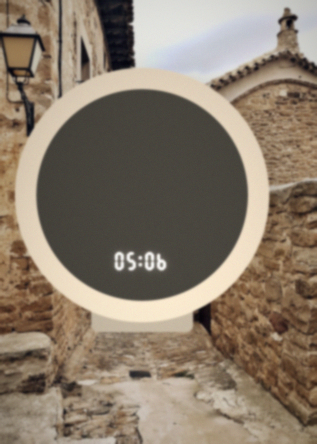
5:06
